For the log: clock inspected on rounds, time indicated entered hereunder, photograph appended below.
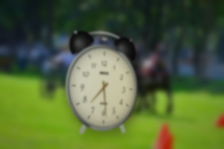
7:29
